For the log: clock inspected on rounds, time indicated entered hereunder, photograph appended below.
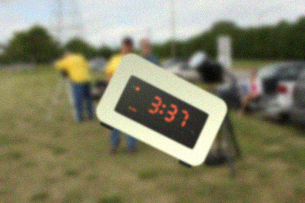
3:37
